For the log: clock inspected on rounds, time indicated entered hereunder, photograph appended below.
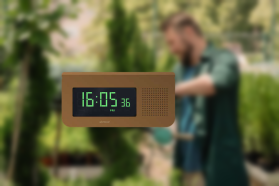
16:05:36
